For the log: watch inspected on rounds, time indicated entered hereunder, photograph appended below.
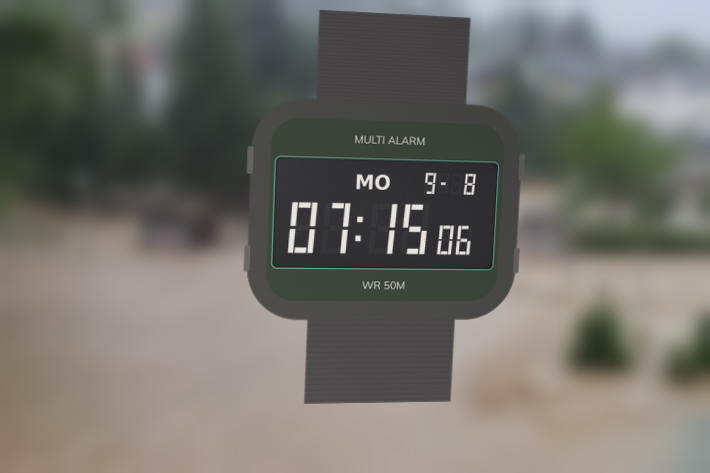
7:15:06
